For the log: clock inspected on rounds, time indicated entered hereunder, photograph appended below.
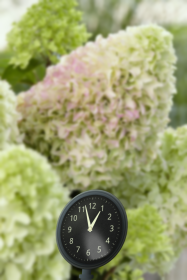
12:57
